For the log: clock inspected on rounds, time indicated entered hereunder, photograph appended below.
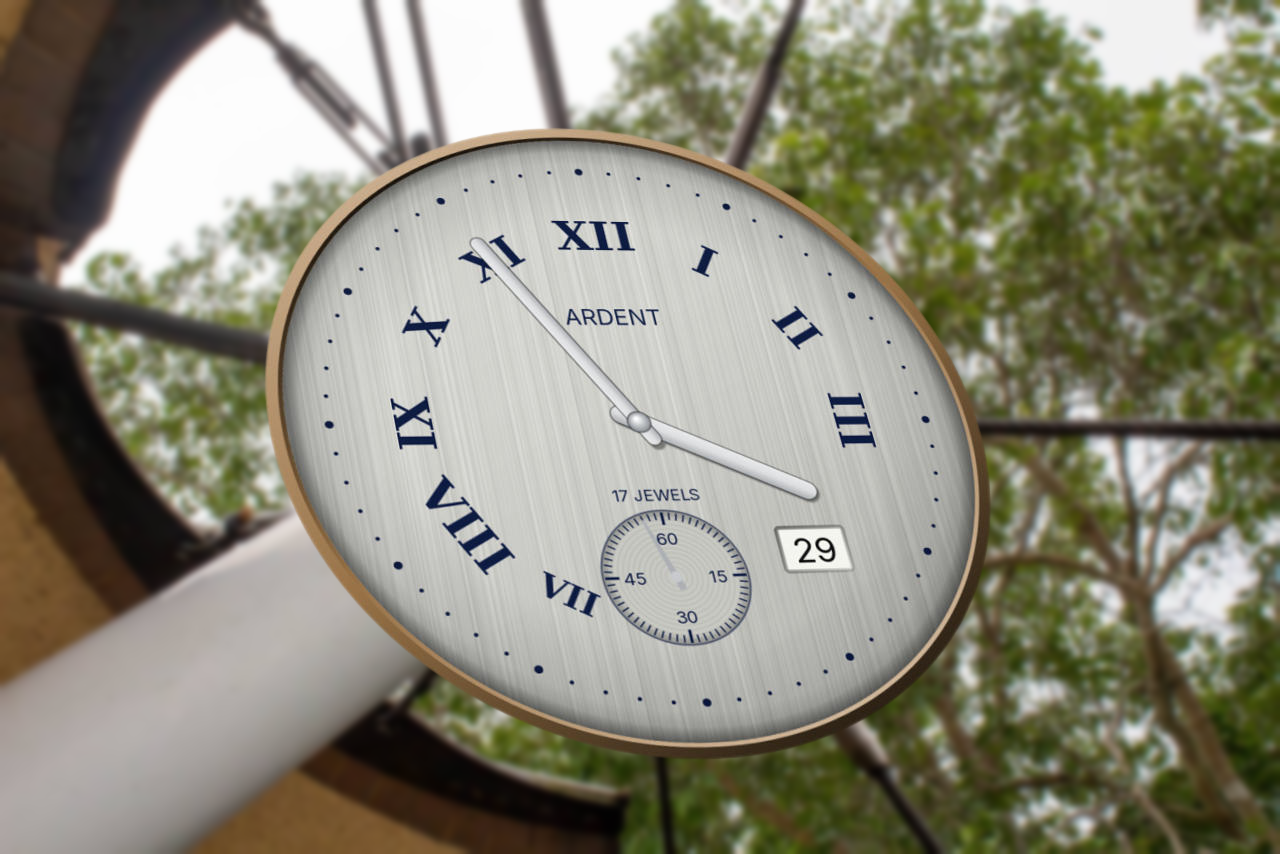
3:54:57
